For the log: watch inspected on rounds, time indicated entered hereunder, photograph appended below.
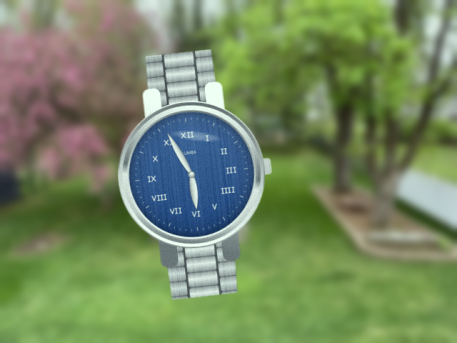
5:56
